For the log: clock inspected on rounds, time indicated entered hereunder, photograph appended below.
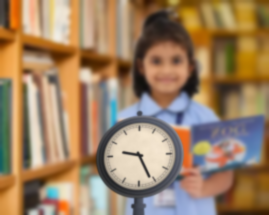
9:26
